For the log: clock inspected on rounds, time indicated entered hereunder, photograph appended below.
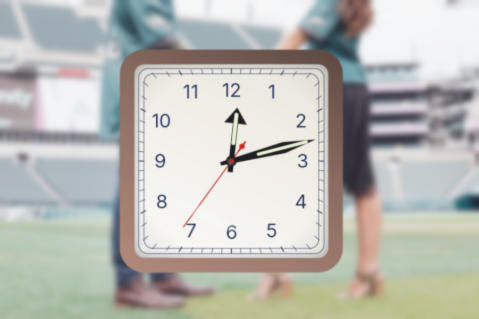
12:12:36
